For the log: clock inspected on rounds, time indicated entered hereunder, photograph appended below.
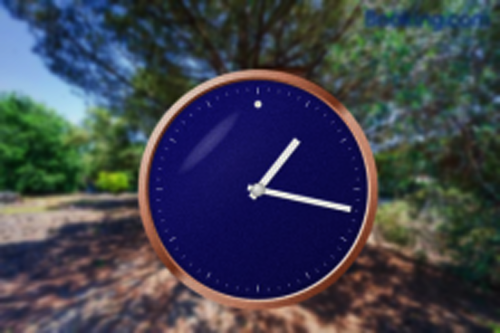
1:17
